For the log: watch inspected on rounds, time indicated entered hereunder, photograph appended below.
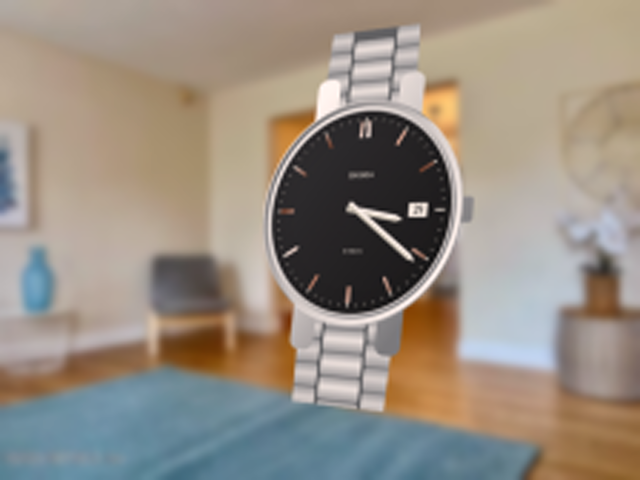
3:21
